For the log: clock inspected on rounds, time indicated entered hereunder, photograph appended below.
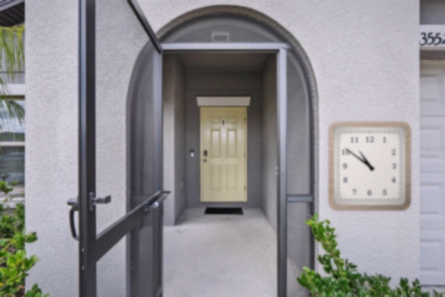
10:51
